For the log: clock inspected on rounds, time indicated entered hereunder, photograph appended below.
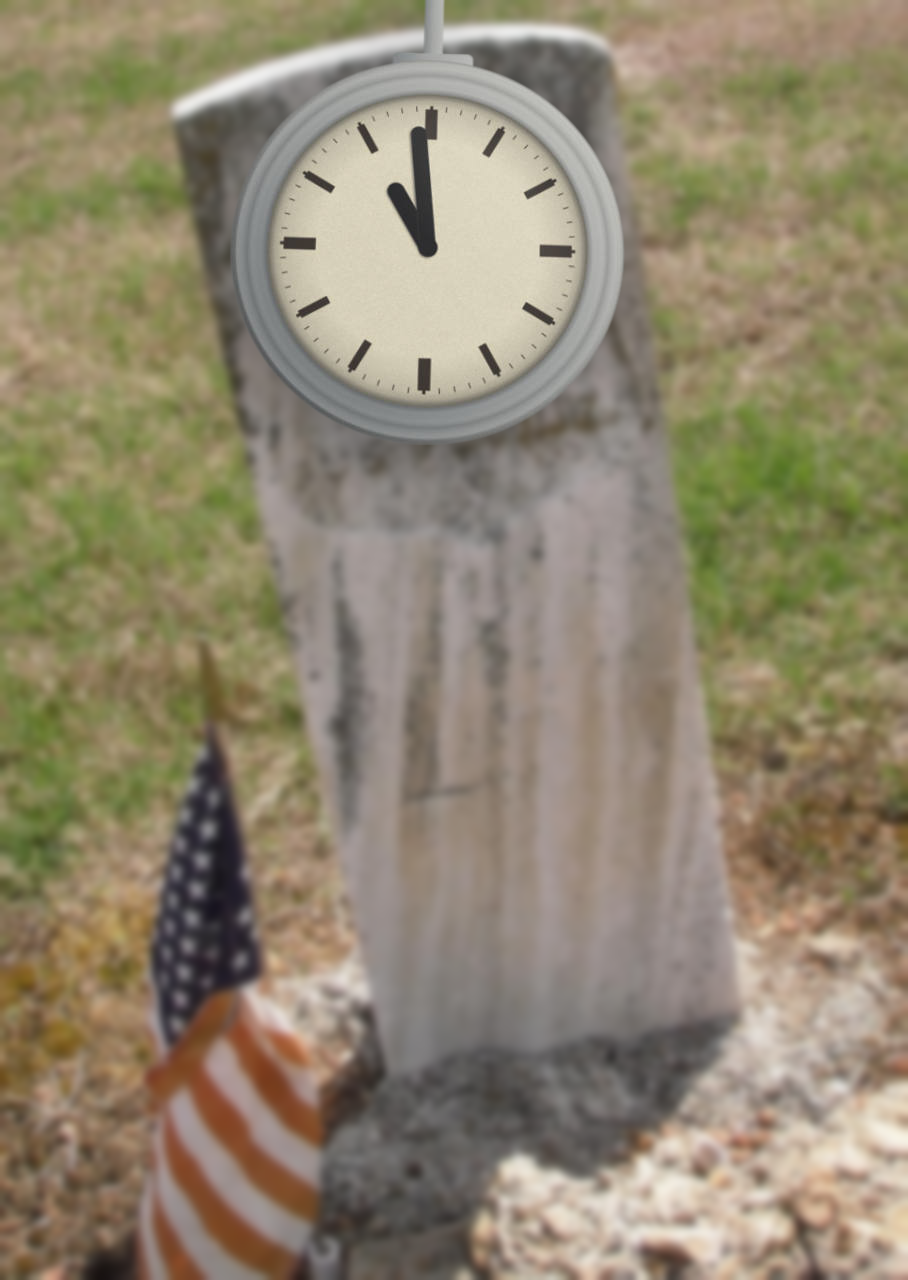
10:59
